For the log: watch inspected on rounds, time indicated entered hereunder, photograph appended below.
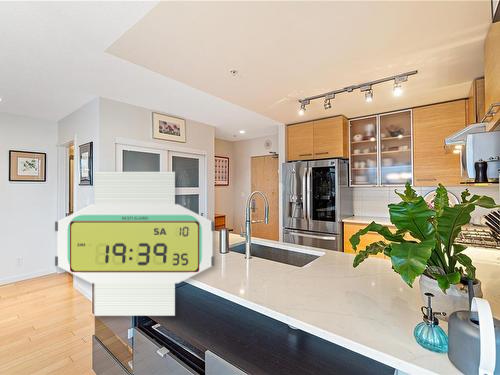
19:39:35
